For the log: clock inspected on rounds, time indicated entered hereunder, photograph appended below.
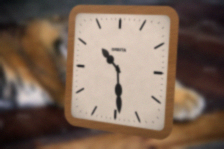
10:29
